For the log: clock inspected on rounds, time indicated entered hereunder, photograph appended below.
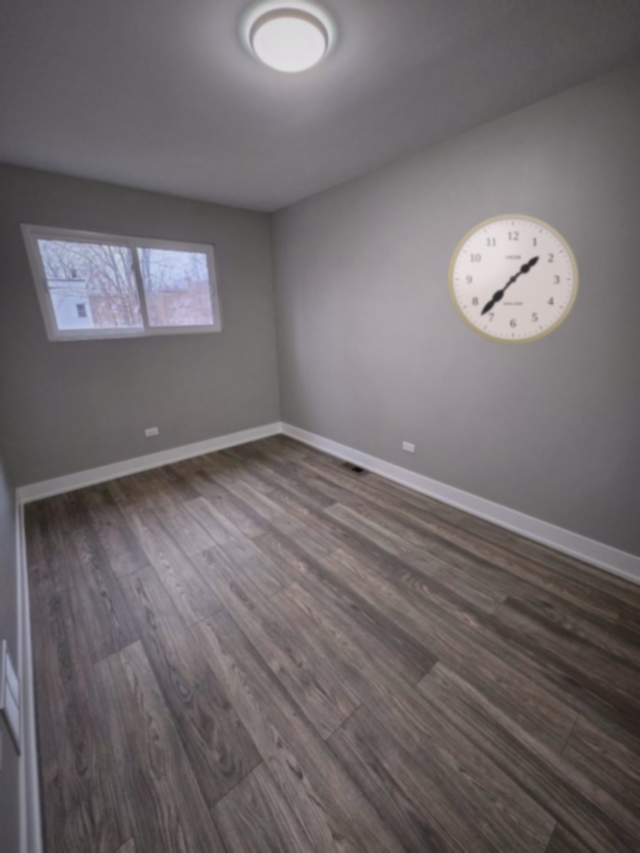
1:37
